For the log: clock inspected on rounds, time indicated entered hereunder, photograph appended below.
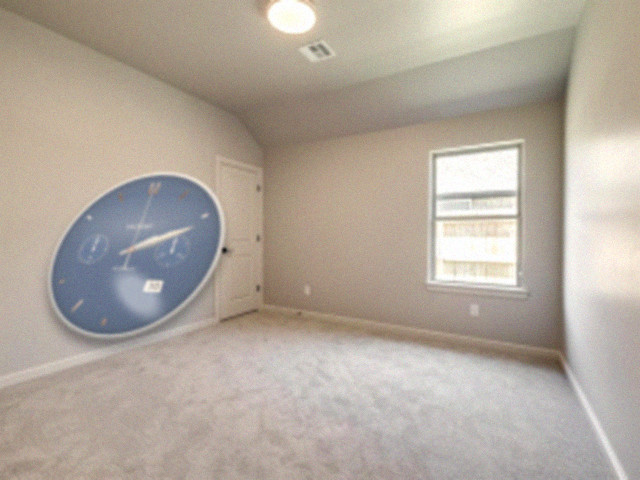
2:11
